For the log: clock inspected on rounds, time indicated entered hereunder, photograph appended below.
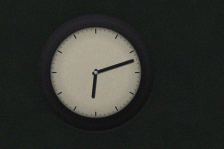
6:12
